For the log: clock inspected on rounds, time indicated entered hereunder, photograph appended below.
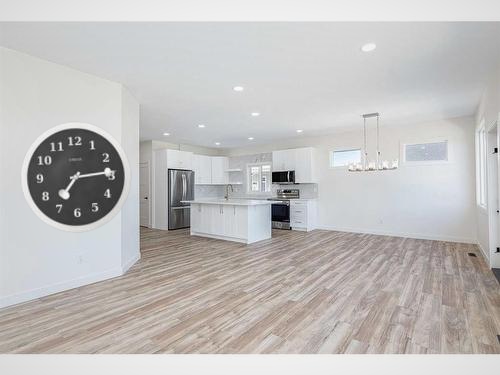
7:14
